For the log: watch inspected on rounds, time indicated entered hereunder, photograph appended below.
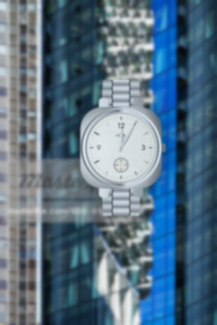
12:05
